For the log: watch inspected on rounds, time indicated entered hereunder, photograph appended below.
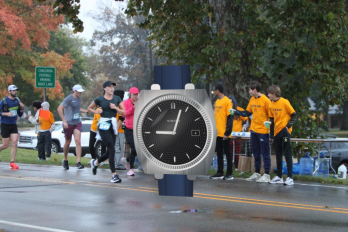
9:03
